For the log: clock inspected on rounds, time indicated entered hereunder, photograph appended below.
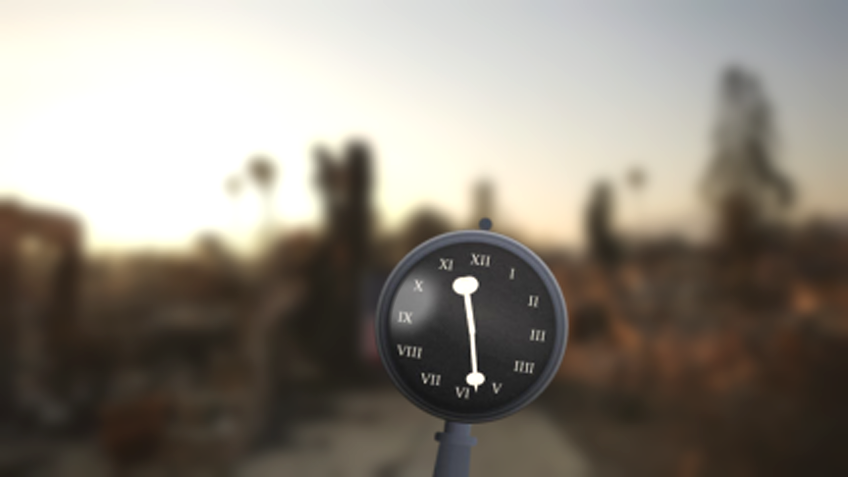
11:28
